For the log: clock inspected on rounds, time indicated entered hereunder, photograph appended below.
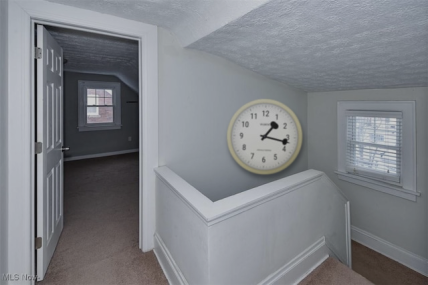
1:17
